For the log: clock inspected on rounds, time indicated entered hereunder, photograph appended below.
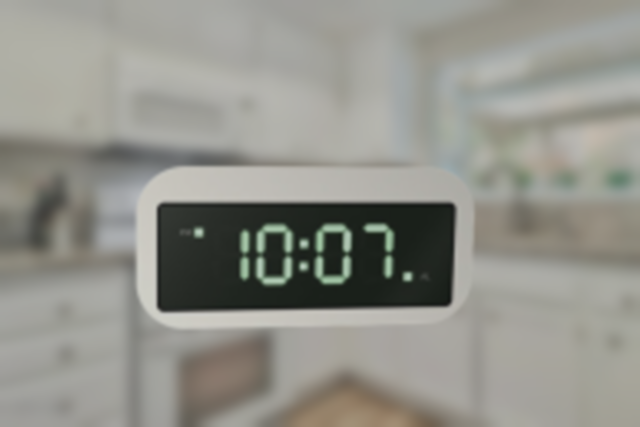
10:07
